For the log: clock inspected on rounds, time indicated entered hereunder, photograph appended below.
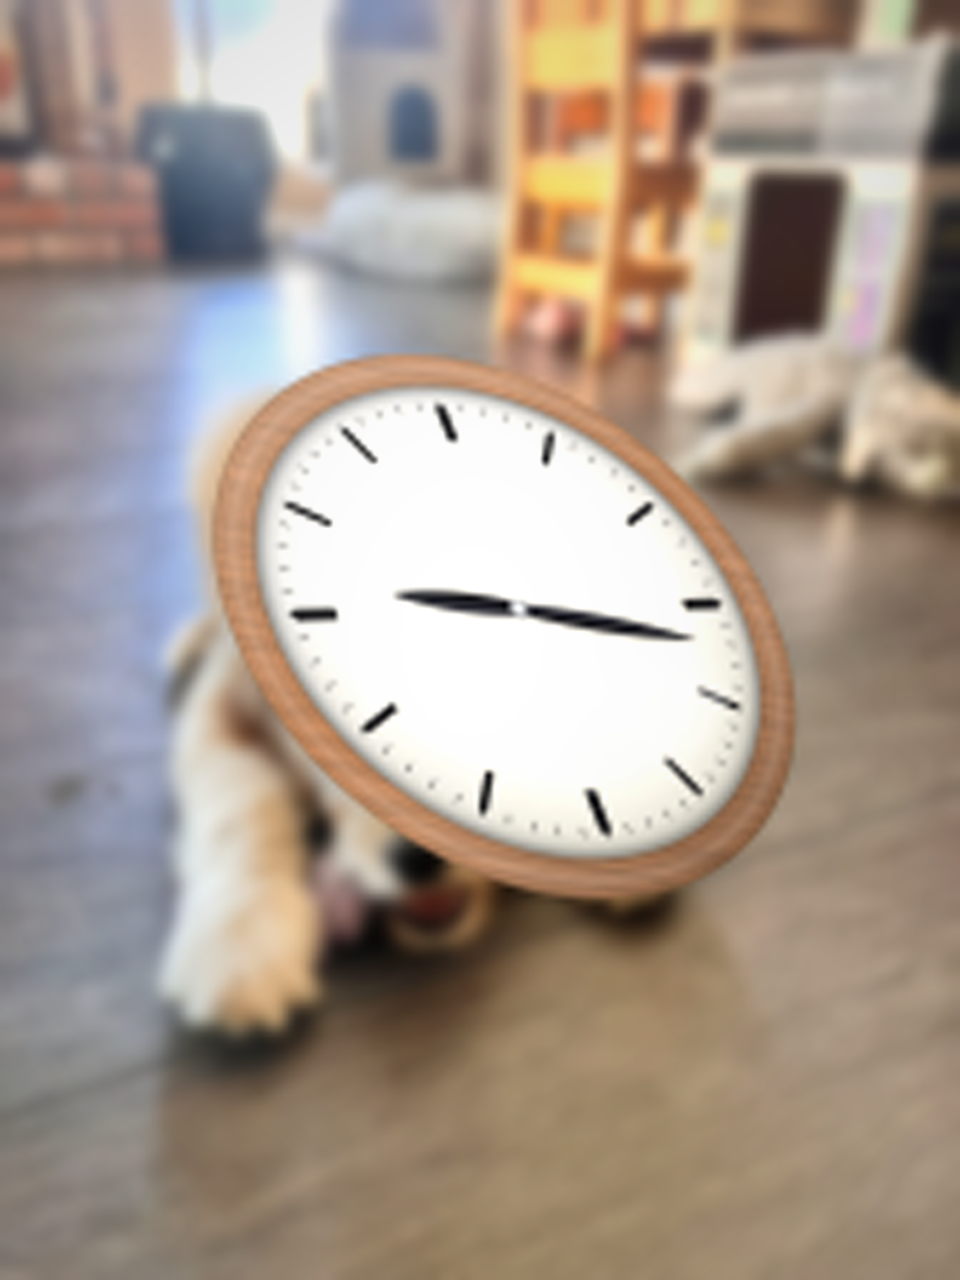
9:17
